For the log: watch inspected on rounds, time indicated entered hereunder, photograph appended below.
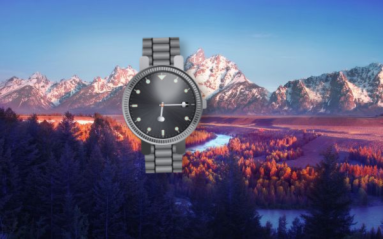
6:15
